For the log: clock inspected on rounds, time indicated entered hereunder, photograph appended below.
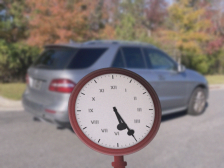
5:25
